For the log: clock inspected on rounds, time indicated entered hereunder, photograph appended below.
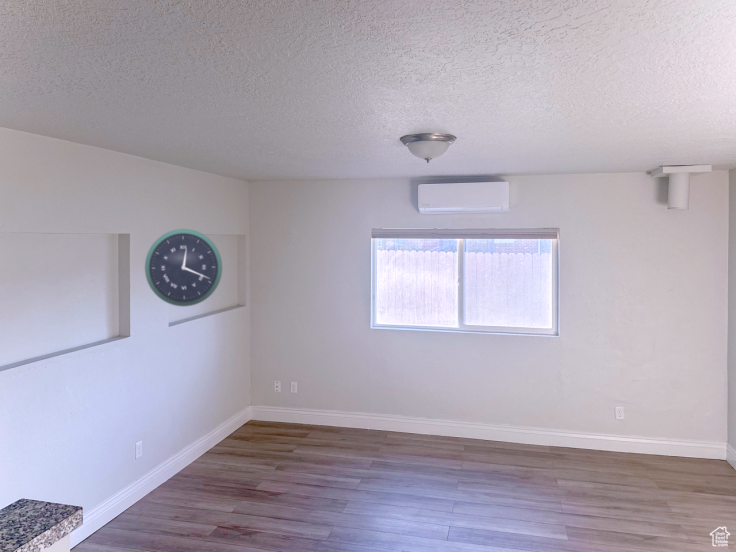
12:19
